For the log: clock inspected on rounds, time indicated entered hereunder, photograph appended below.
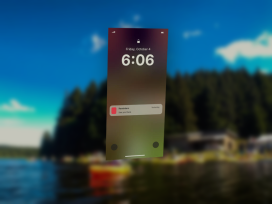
6:06
